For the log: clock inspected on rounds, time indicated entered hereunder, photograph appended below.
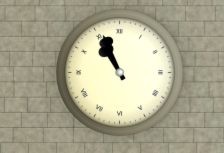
10:56
